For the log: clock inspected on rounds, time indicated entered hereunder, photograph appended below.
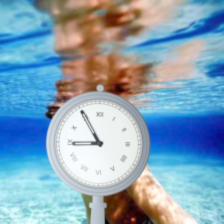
8:55
